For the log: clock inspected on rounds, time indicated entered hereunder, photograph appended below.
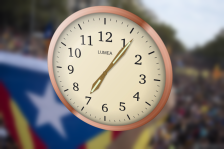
7:06
